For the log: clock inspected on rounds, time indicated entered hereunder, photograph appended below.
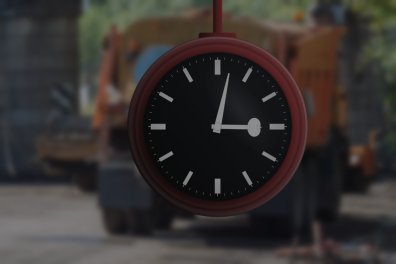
3:02
